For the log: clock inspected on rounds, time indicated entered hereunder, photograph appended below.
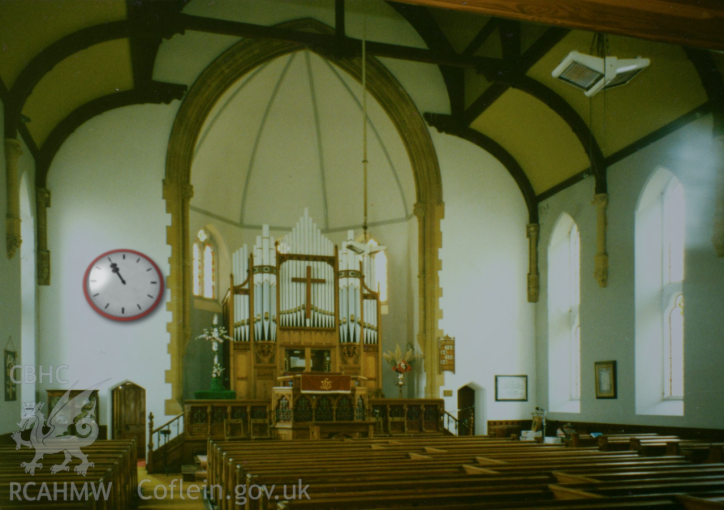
10:55
